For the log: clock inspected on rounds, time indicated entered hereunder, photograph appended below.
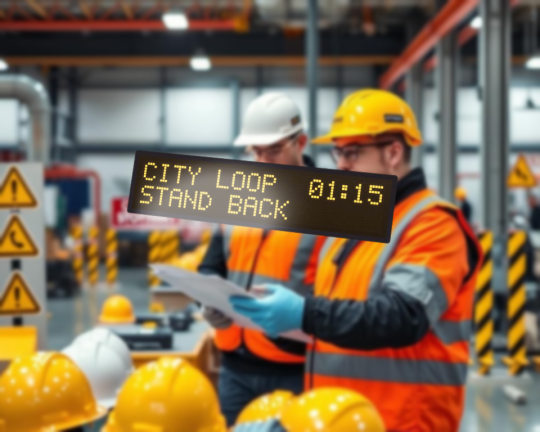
1:15
